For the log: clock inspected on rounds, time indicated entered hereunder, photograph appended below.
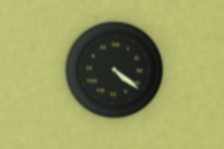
4:21
